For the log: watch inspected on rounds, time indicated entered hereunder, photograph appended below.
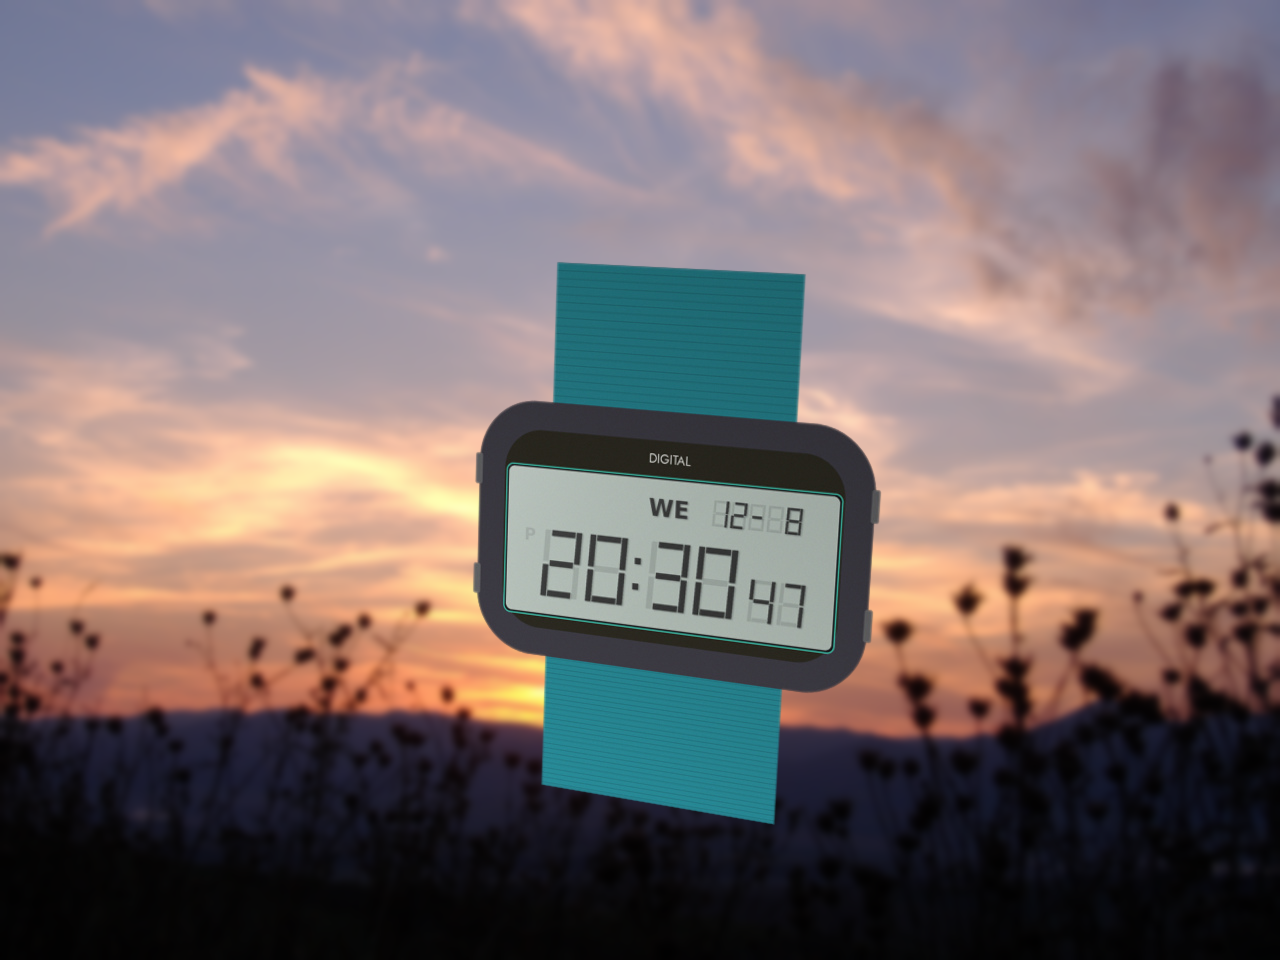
20:30:47
